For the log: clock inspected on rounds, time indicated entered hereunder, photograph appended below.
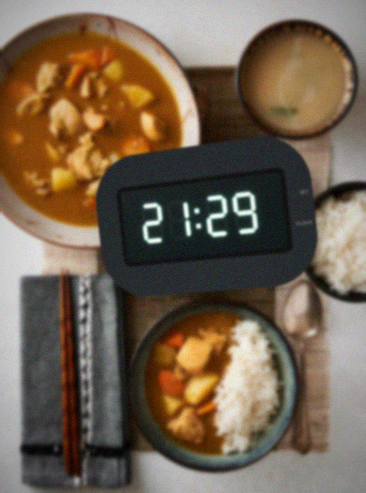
21:29
